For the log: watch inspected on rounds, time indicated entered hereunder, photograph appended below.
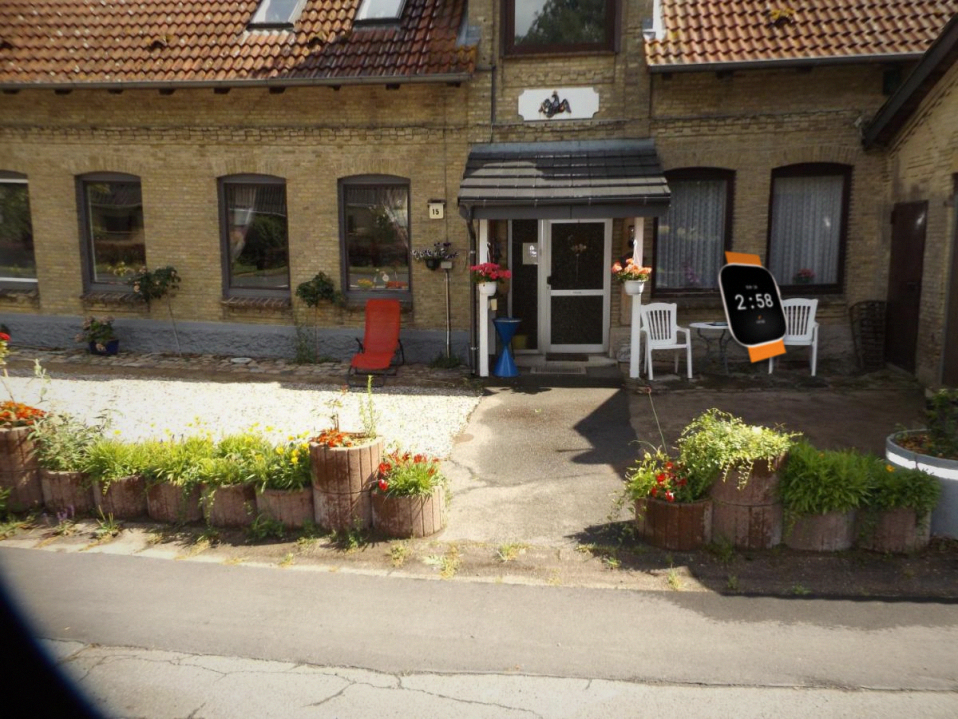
2:58
